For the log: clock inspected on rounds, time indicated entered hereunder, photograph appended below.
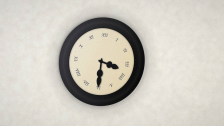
3:30
